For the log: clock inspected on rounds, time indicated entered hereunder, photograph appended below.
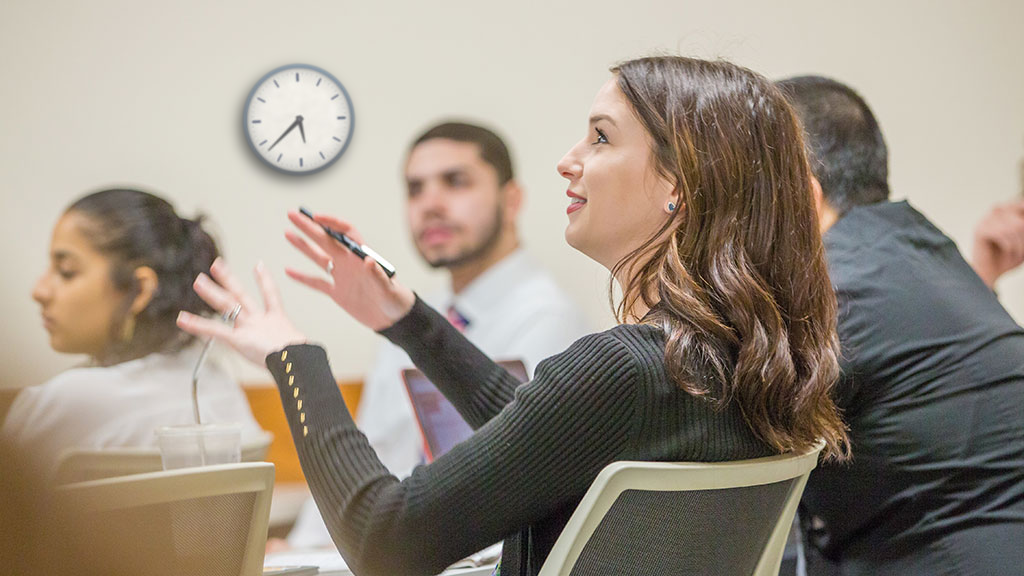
5:38
